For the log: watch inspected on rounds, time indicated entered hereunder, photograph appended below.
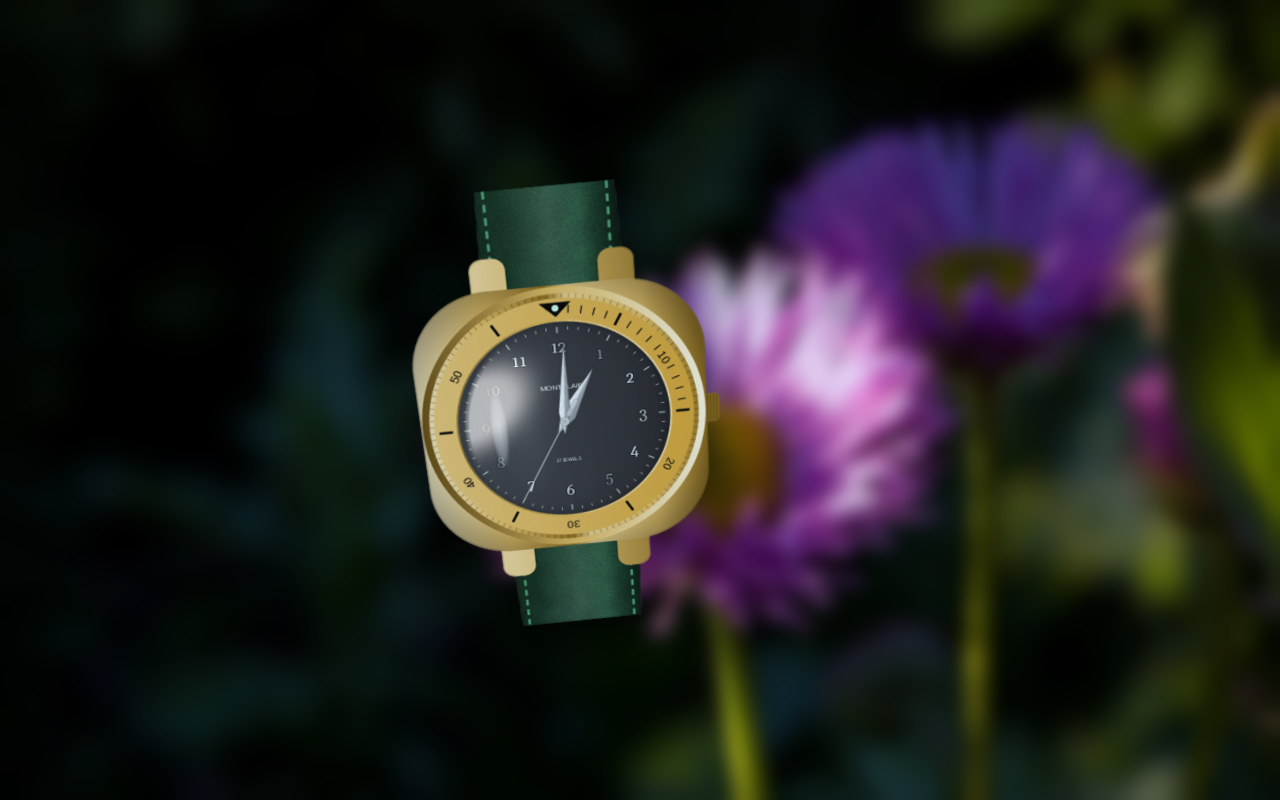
1:00:35
